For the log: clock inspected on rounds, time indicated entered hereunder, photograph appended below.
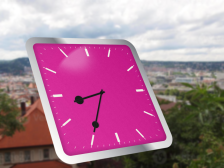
8:35
